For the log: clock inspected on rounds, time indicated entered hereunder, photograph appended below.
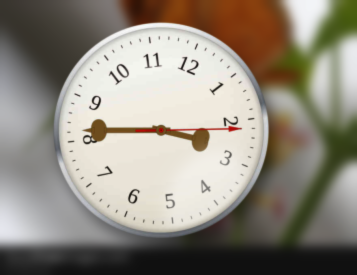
2:41:11
